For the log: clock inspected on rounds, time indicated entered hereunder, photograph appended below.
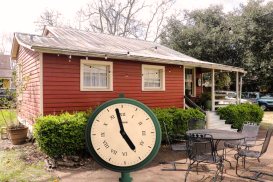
4:58
